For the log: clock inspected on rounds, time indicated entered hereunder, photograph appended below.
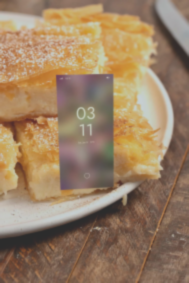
3:11
